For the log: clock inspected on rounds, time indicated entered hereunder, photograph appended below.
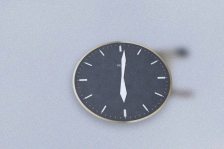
6:01
